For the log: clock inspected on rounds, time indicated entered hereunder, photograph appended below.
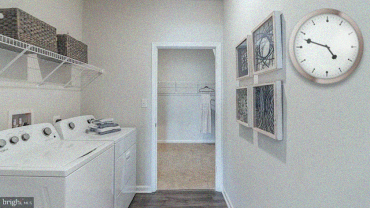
4:48
